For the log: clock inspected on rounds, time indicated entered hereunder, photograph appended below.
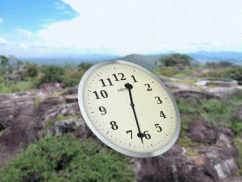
12:32
